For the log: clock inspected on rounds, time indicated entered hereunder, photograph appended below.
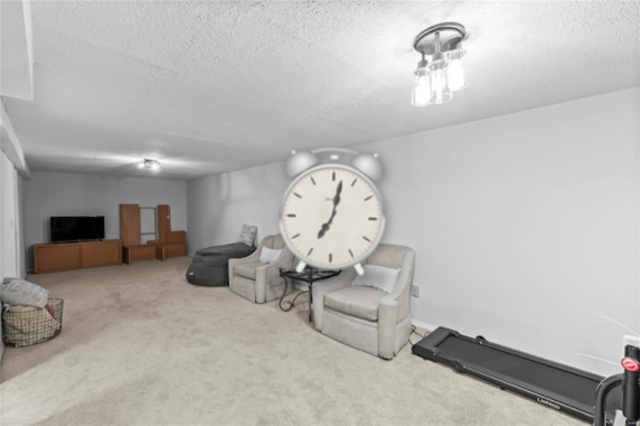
7:02
